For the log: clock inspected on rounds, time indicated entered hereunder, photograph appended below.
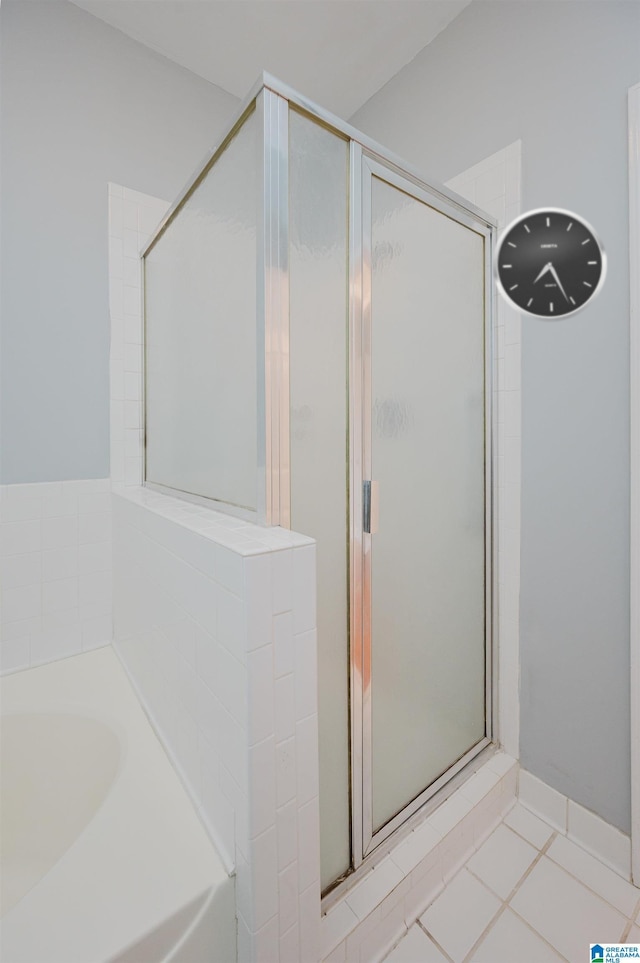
7:26
